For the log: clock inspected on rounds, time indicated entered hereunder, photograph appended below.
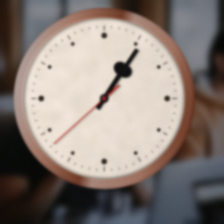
1:05:38
